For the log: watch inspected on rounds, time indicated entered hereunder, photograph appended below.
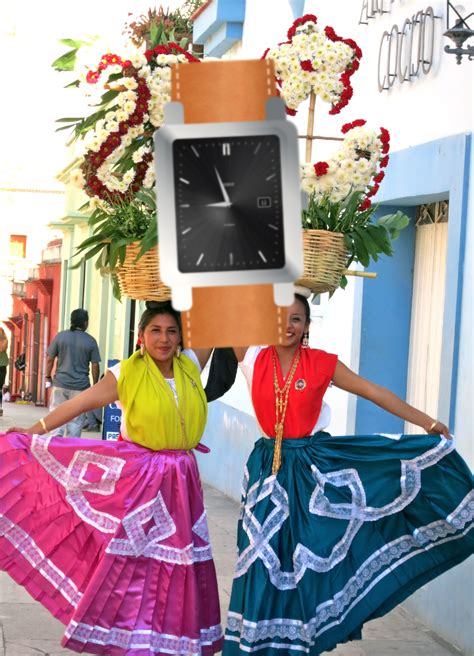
8:57
